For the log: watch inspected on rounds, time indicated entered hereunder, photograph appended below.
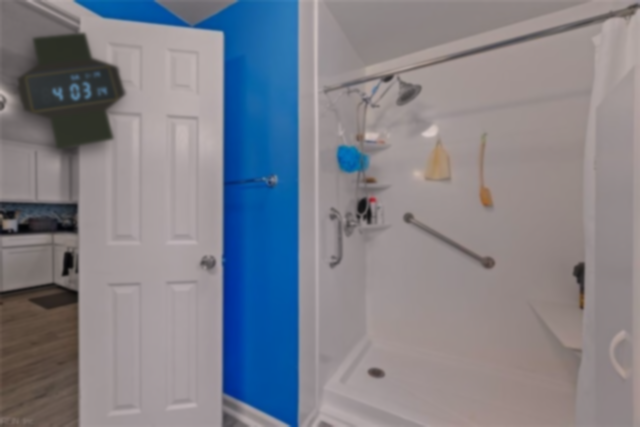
4:03
